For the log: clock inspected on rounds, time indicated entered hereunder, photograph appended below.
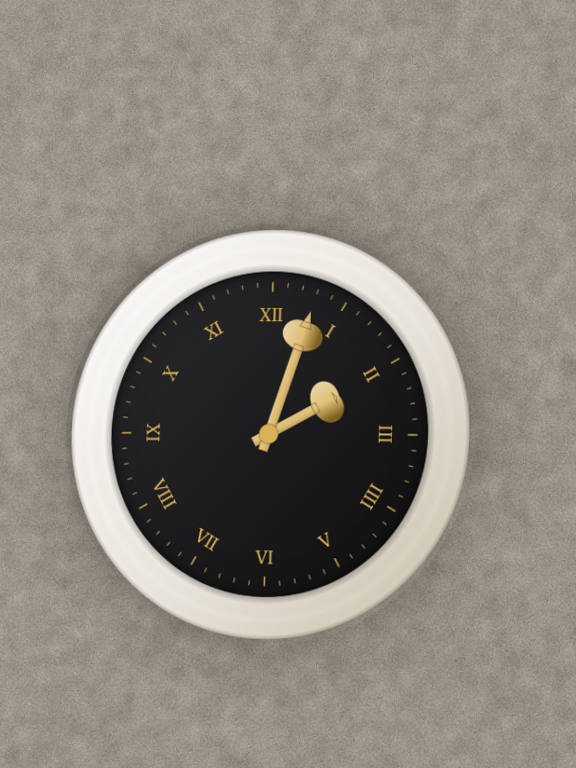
2:03
